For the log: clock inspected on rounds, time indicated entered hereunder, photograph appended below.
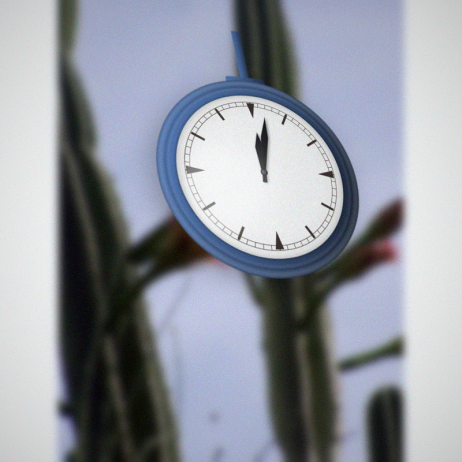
12:02
